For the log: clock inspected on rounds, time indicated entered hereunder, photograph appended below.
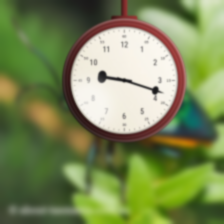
9:18
